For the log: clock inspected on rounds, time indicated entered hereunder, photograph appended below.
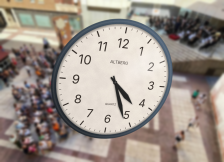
4:26
